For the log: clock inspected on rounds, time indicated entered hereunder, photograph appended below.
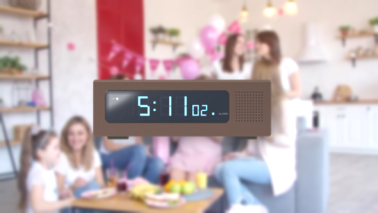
5:11:02
